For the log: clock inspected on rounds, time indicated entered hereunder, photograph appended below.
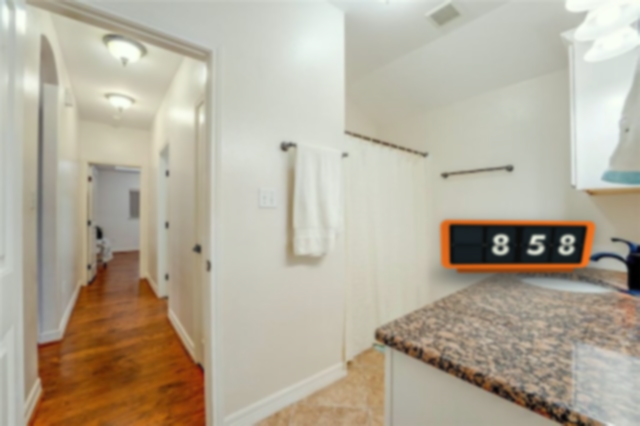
8:58
